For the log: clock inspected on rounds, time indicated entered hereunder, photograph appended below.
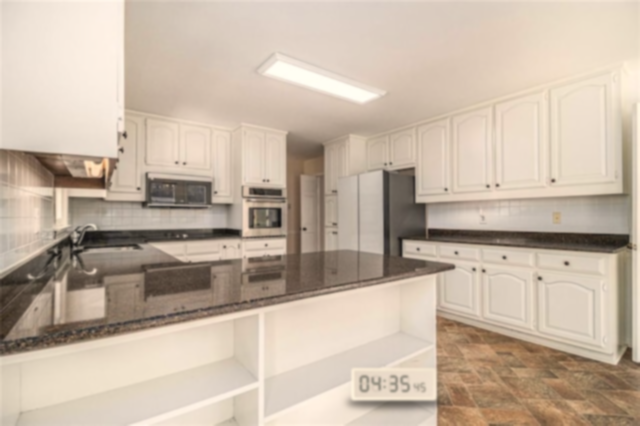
4:35
